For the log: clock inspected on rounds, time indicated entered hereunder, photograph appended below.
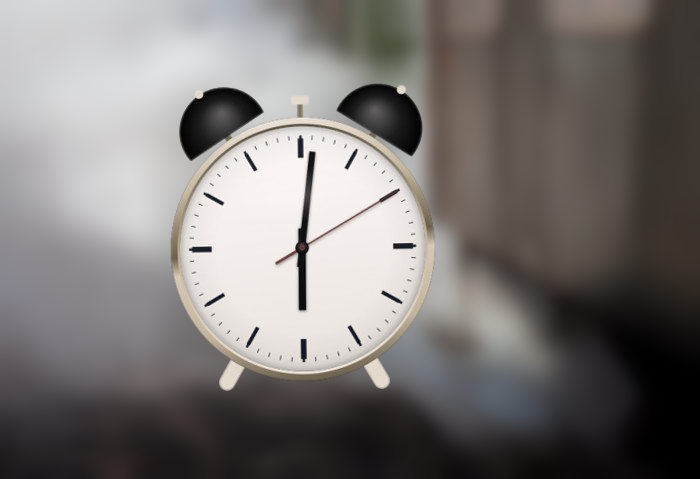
6:01:10
